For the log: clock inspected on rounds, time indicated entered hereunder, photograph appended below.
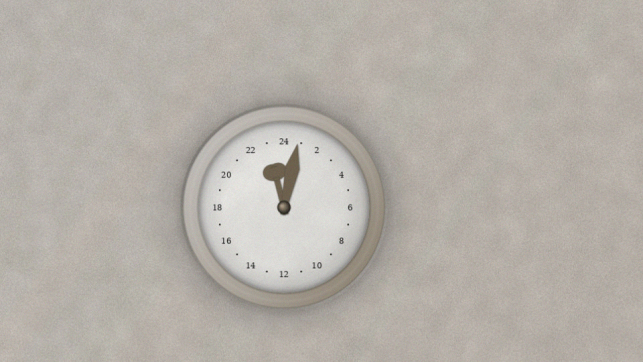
23:02
